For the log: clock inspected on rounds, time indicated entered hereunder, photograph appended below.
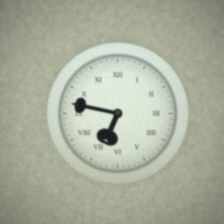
6:47
